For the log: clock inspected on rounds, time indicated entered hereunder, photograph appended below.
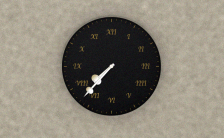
7:37
